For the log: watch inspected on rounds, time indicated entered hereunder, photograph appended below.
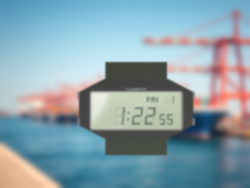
1:22:55
